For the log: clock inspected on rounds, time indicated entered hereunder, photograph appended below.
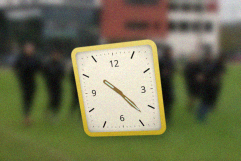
10:23
